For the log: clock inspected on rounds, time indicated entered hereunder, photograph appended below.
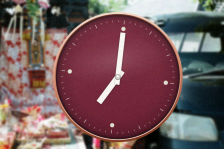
7:00
